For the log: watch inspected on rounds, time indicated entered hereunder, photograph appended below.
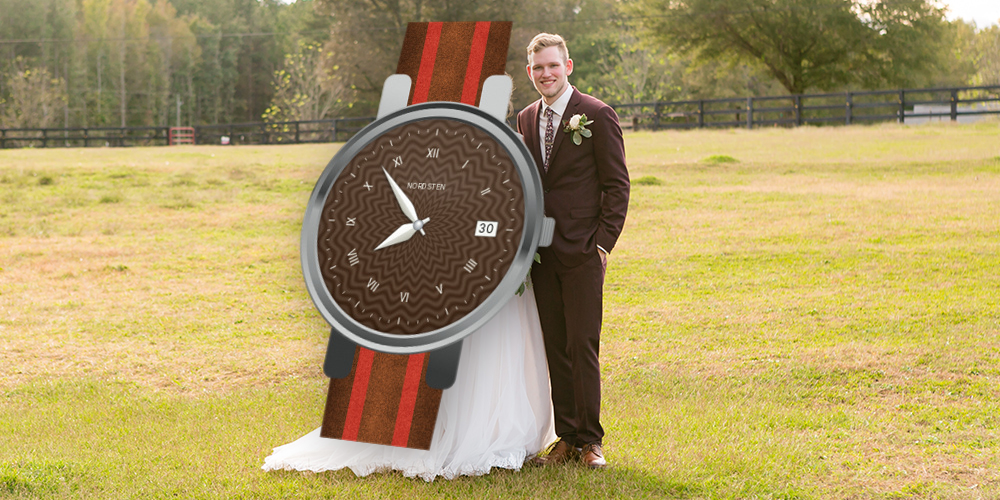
7:53
